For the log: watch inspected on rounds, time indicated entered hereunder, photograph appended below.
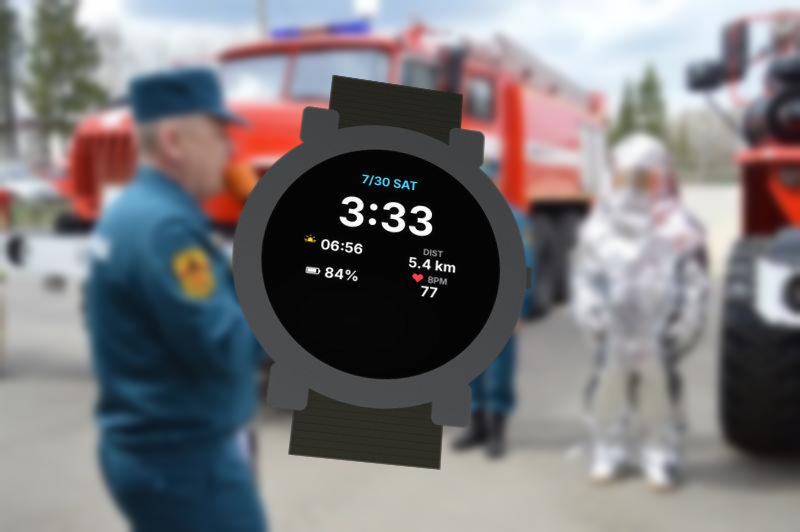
3:33
